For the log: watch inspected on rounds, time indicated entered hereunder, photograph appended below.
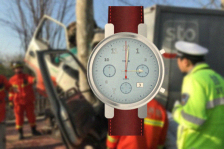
3:01
